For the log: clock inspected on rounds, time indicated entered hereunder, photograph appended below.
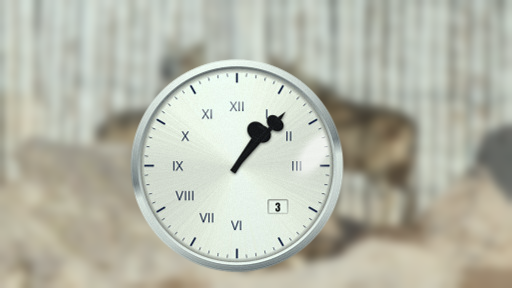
1:07
